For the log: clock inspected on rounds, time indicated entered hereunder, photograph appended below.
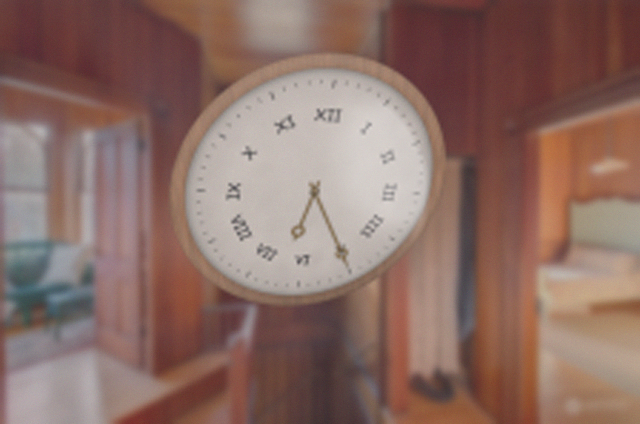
6:25
